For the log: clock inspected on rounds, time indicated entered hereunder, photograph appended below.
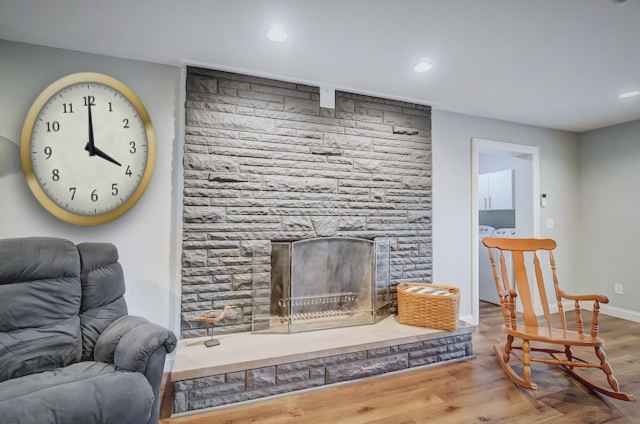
4:00
